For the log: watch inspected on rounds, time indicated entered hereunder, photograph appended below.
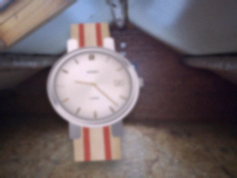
9:23
